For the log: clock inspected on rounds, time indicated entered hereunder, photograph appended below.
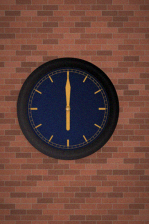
6:00
